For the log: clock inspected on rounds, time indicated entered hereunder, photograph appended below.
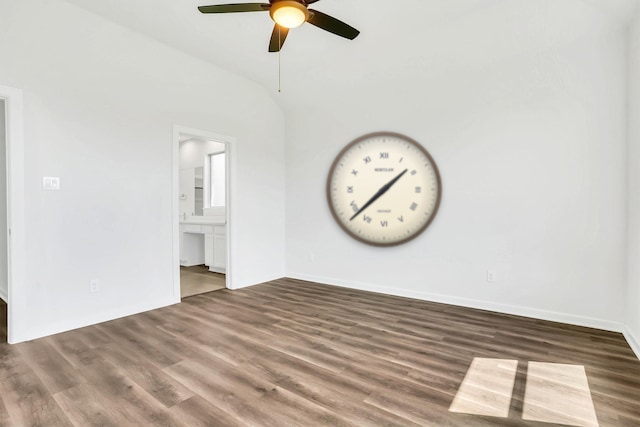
1:38
